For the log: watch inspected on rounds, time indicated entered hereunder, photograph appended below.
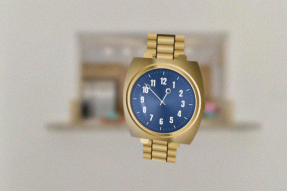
12:52
